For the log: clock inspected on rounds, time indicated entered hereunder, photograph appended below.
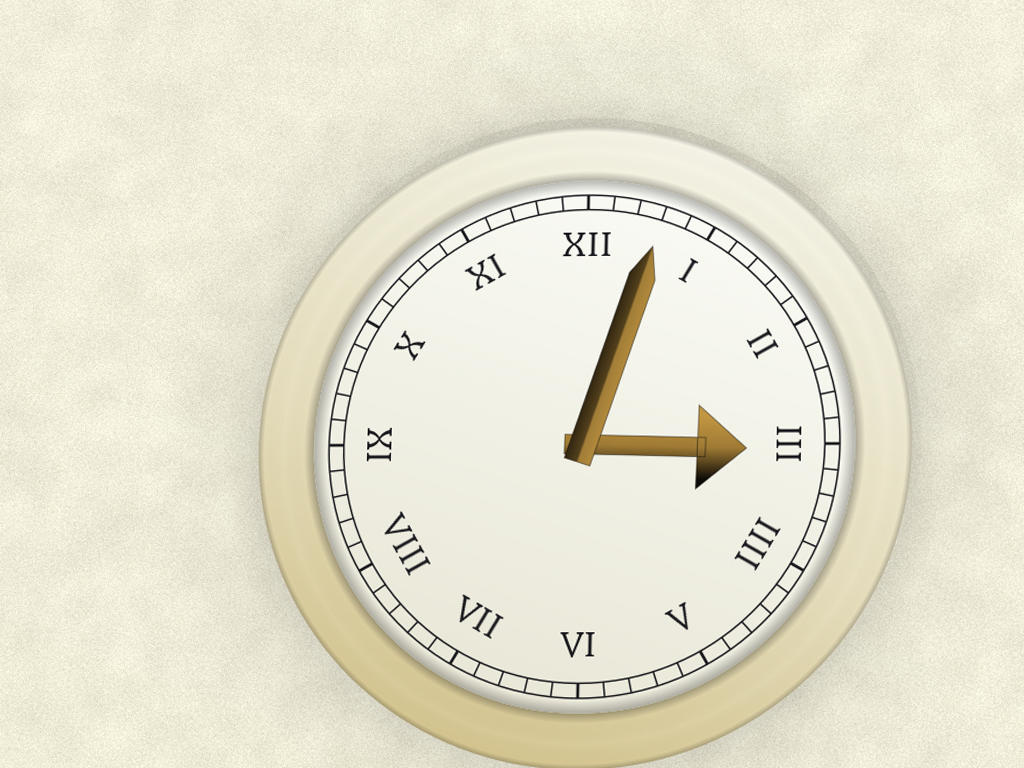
3:03
